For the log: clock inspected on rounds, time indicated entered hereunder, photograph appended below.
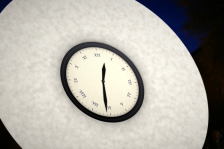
12:31
